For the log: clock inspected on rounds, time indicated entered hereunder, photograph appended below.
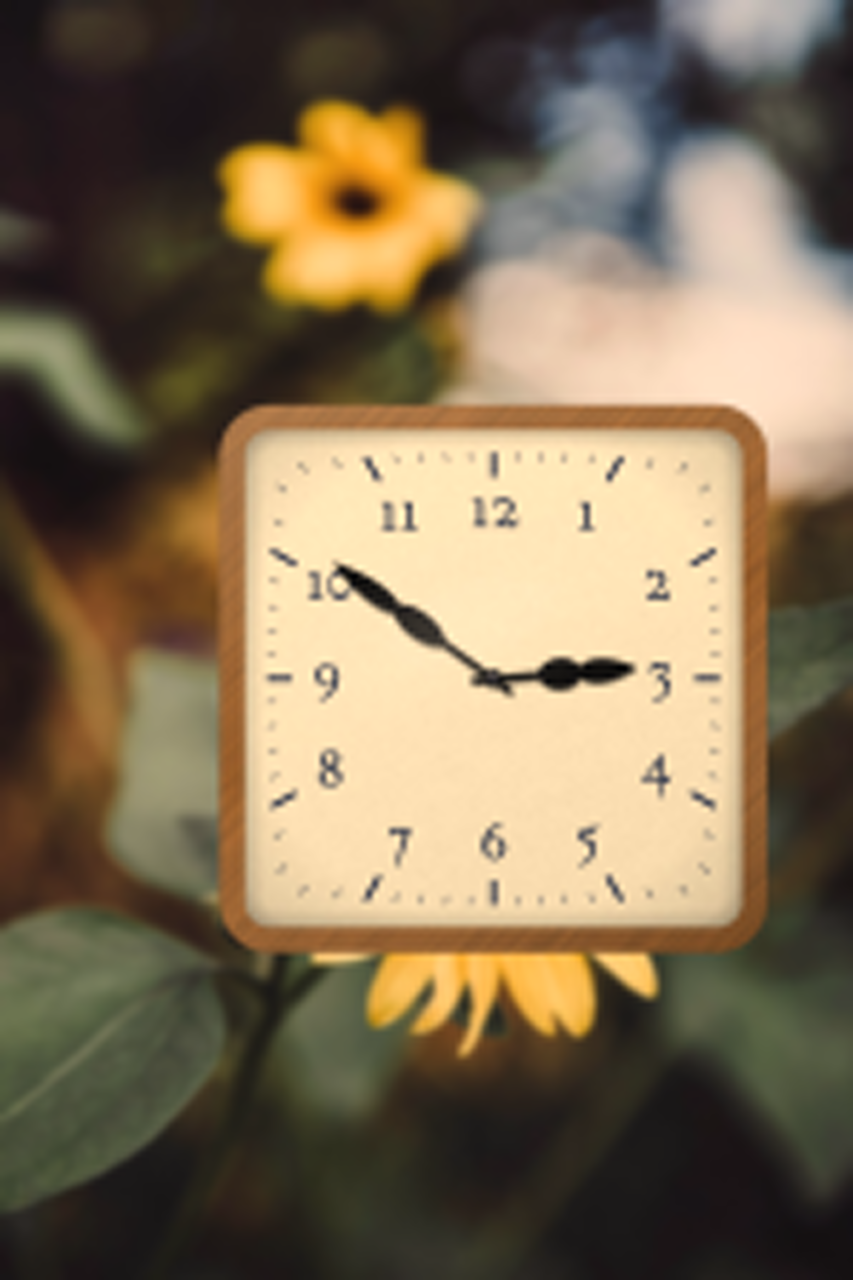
2:51
